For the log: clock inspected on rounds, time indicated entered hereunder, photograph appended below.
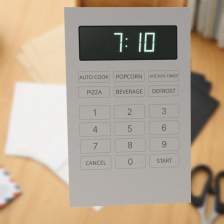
7:10
